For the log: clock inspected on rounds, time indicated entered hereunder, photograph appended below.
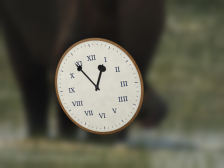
12:54
